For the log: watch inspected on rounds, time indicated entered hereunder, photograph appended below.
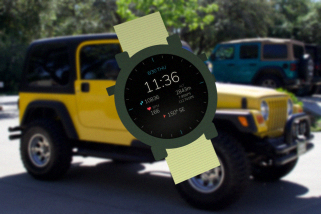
11:36
